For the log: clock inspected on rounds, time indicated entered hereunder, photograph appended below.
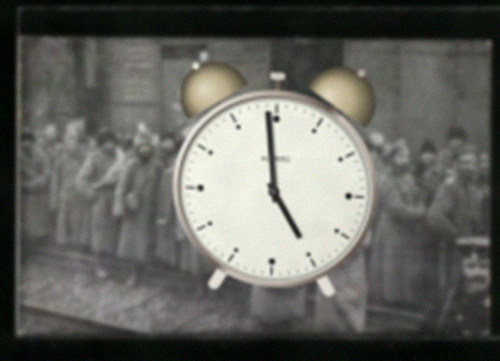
4:59
